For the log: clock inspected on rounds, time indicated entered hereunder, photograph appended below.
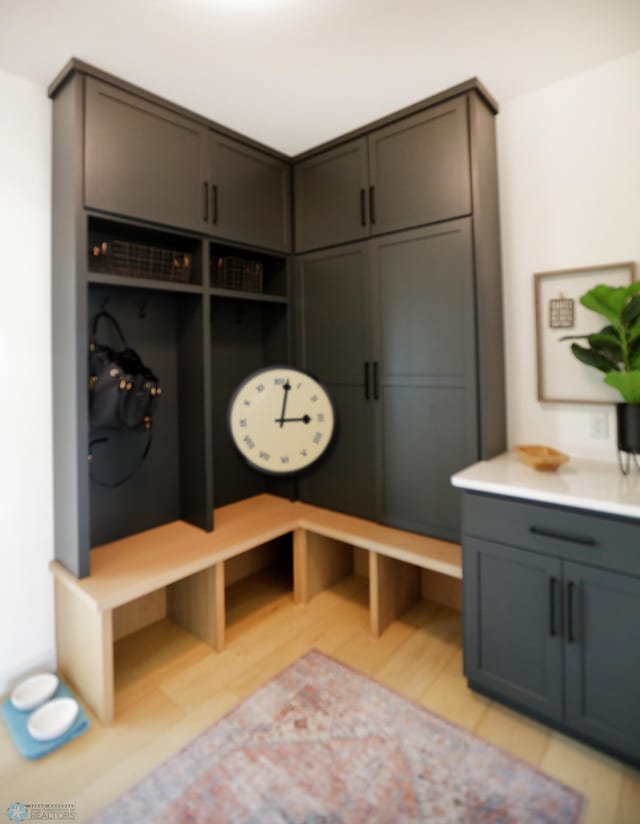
3:02
